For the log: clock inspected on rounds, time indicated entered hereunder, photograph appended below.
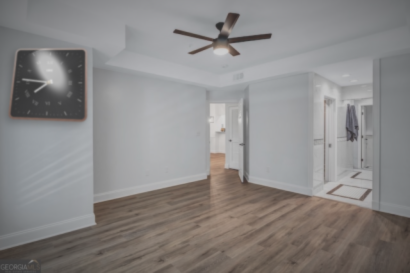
7:46
